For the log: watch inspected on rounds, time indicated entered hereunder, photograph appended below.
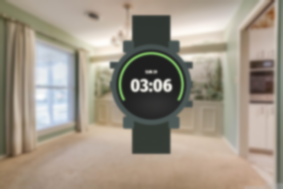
3:06
